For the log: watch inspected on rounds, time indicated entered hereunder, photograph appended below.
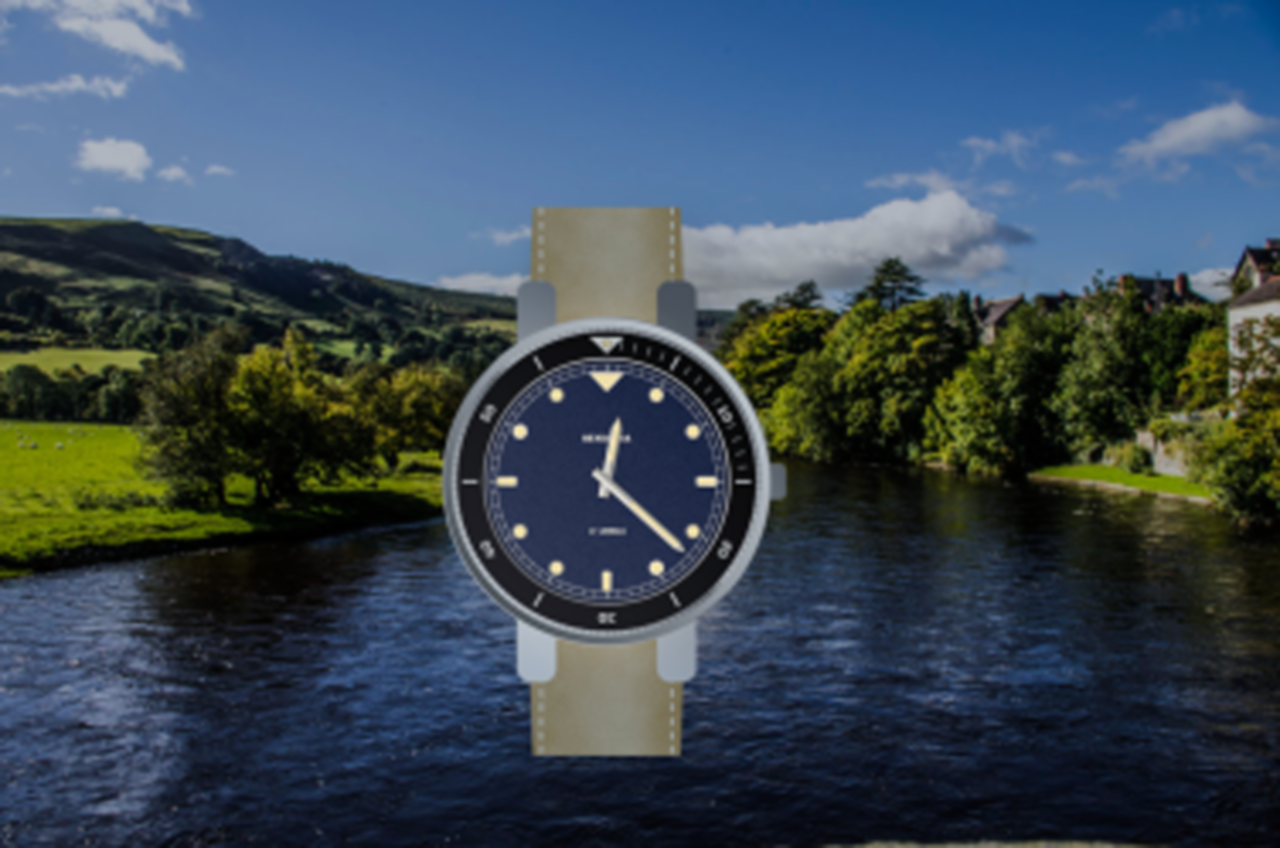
12:22
